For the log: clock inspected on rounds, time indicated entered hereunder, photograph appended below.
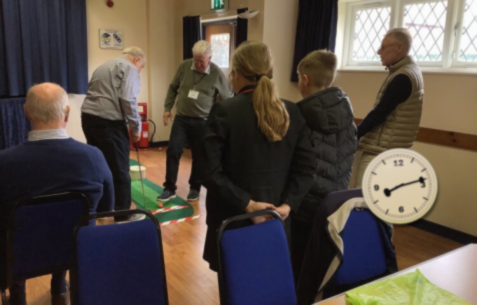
8:13
